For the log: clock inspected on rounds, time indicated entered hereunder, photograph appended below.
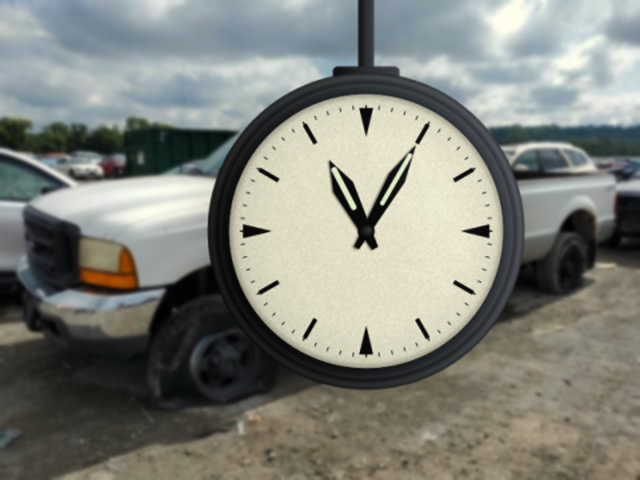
11:05
